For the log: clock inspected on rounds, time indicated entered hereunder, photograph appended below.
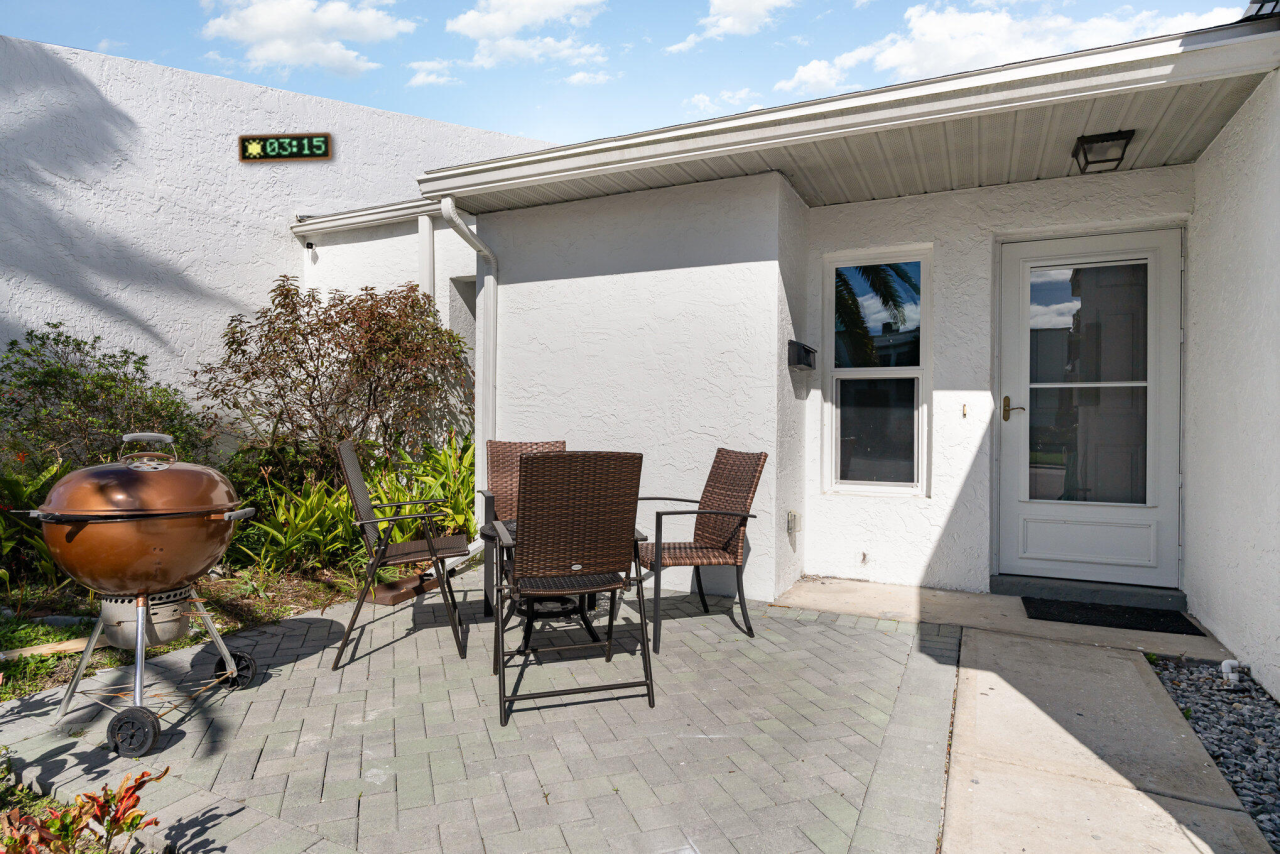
3:15
